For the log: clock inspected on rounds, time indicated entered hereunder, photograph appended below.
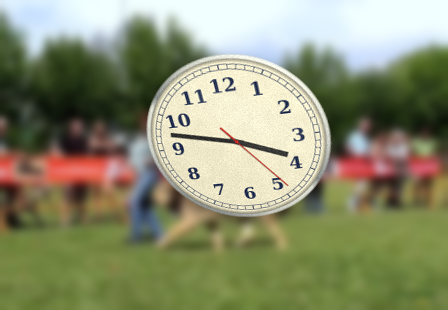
3:47:24
